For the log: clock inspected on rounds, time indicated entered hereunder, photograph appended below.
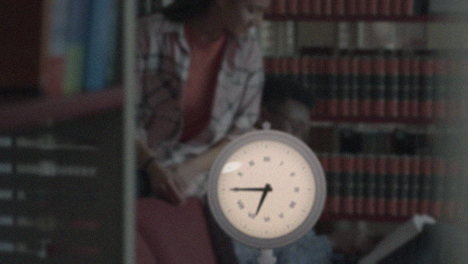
6:45
